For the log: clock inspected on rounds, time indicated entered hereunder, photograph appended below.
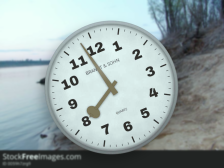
7:58
